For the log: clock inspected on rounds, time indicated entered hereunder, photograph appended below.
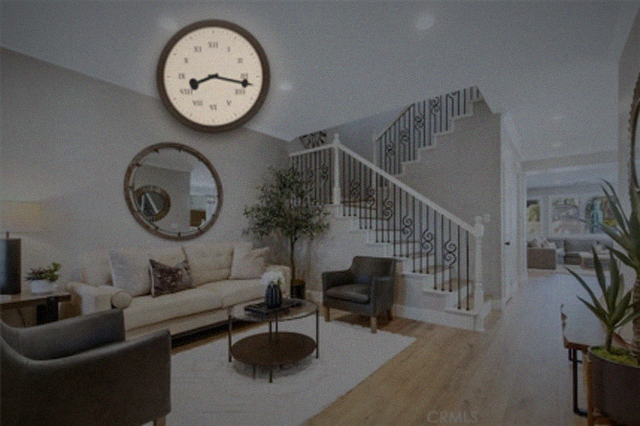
8:17
